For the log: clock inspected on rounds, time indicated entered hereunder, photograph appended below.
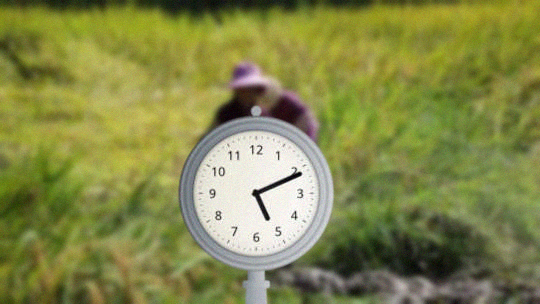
5:11
